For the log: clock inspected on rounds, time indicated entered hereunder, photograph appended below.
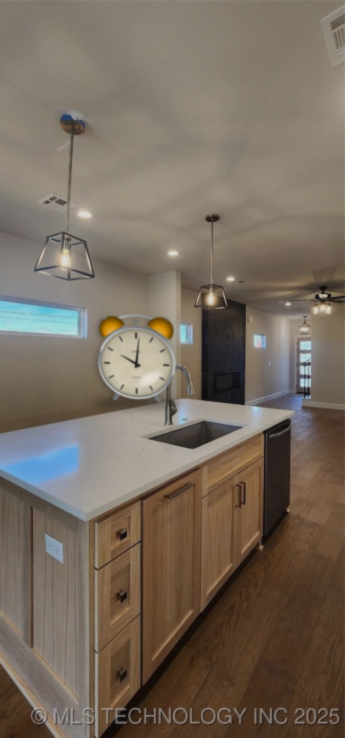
10:01
